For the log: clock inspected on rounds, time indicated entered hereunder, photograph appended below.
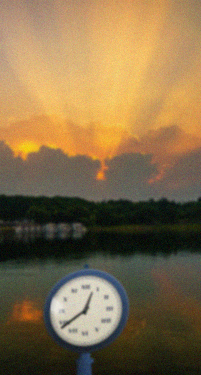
12:39
